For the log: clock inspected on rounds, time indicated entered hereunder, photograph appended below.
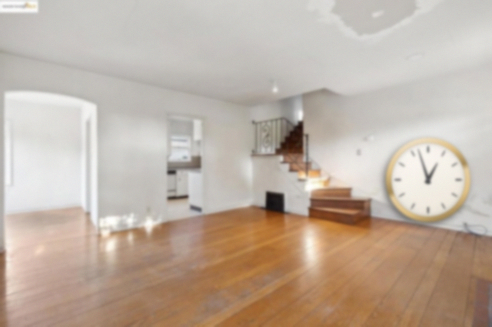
12:57
